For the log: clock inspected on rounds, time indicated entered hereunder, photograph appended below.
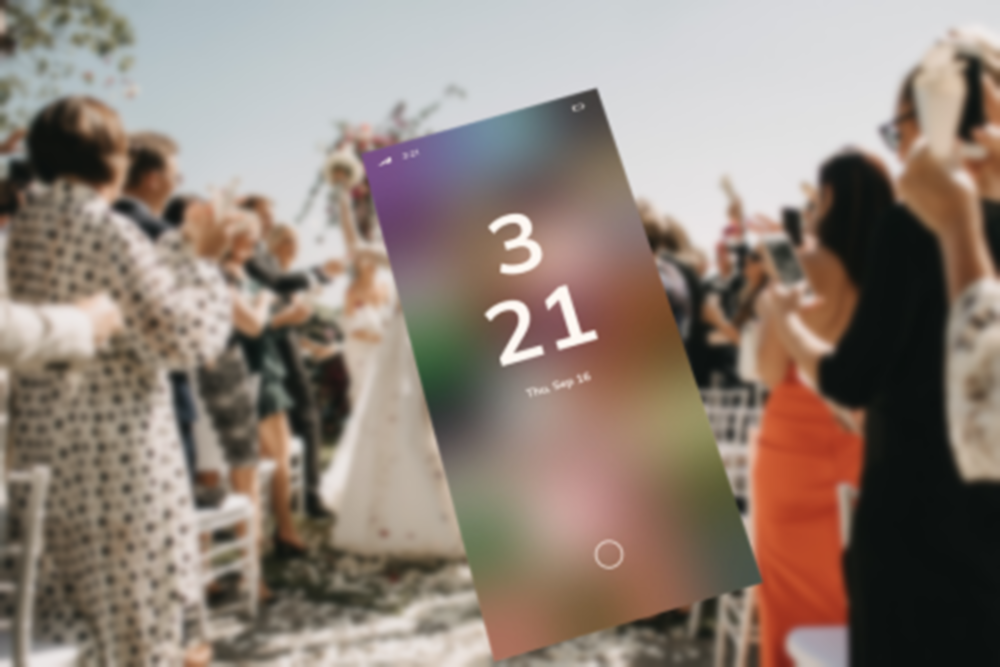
3:21
